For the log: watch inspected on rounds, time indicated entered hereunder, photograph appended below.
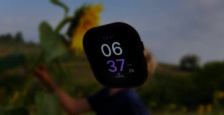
6:37
